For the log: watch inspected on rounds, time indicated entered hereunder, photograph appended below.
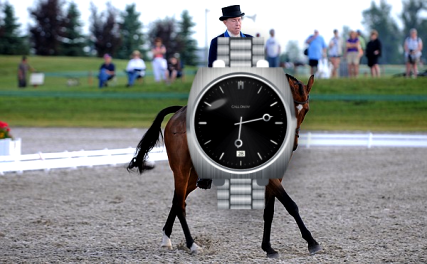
6:13
